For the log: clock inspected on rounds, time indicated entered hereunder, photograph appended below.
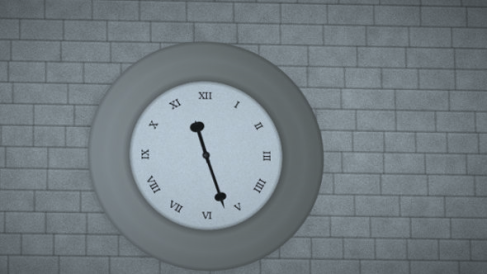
11:27
